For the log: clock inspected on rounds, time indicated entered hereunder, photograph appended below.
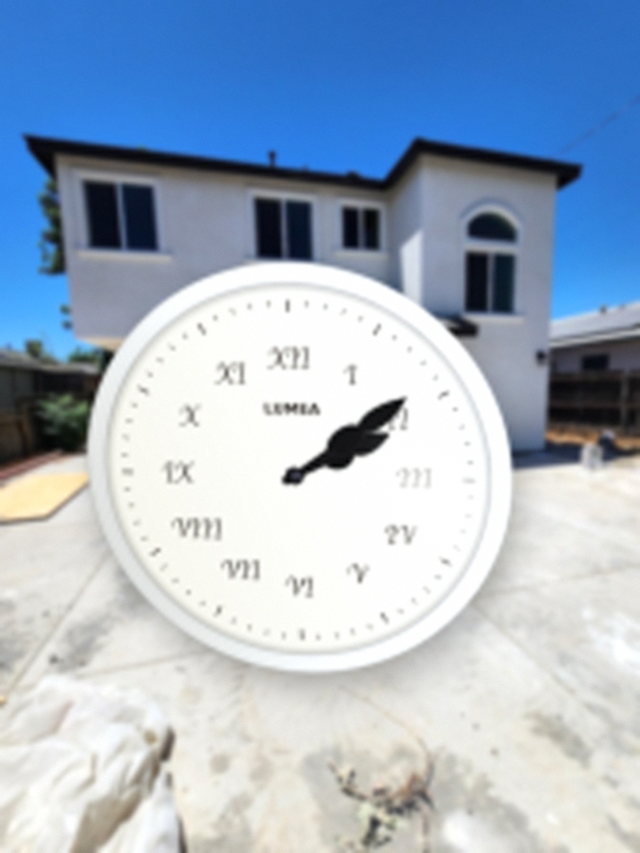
2:09
